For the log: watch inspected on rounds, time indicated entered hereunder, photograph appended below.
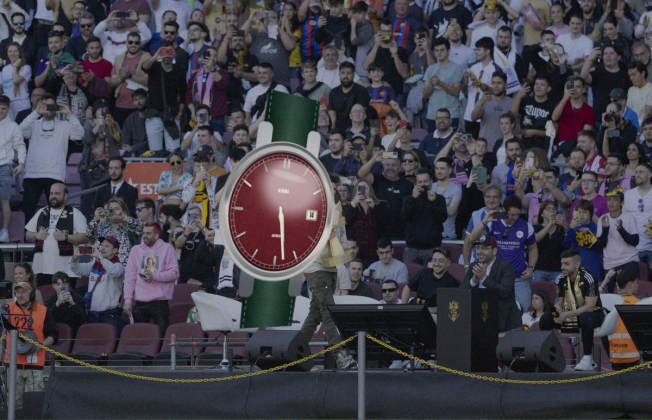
5:28
